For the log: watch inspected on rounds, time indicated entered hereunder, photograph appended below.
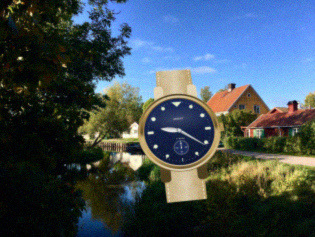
9:21
